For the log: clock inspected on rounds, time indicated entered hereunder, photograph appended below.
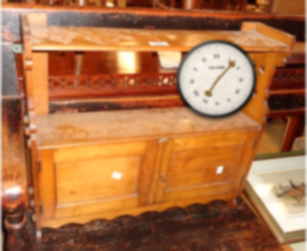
7:07
